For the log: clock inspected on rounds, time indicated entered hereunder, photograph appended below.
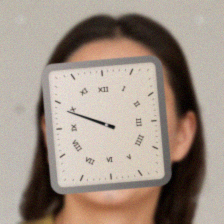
9:49
